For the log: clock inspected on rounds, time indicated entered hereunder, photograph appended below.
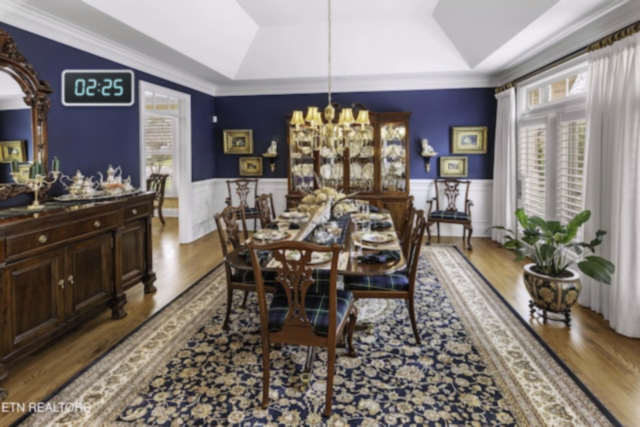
2:25
